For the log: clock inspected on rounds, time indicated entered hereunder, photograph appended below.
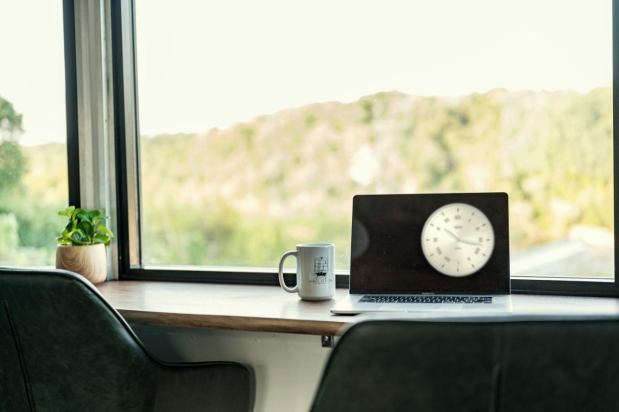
10:17
